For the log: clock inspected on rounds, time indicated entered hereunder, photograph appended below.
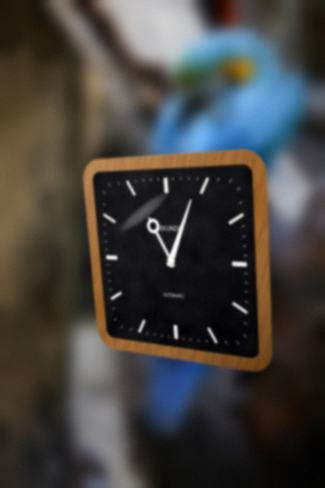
11:04
